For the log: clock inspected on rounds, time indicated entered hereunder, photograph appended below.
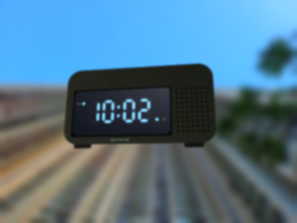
10:02
